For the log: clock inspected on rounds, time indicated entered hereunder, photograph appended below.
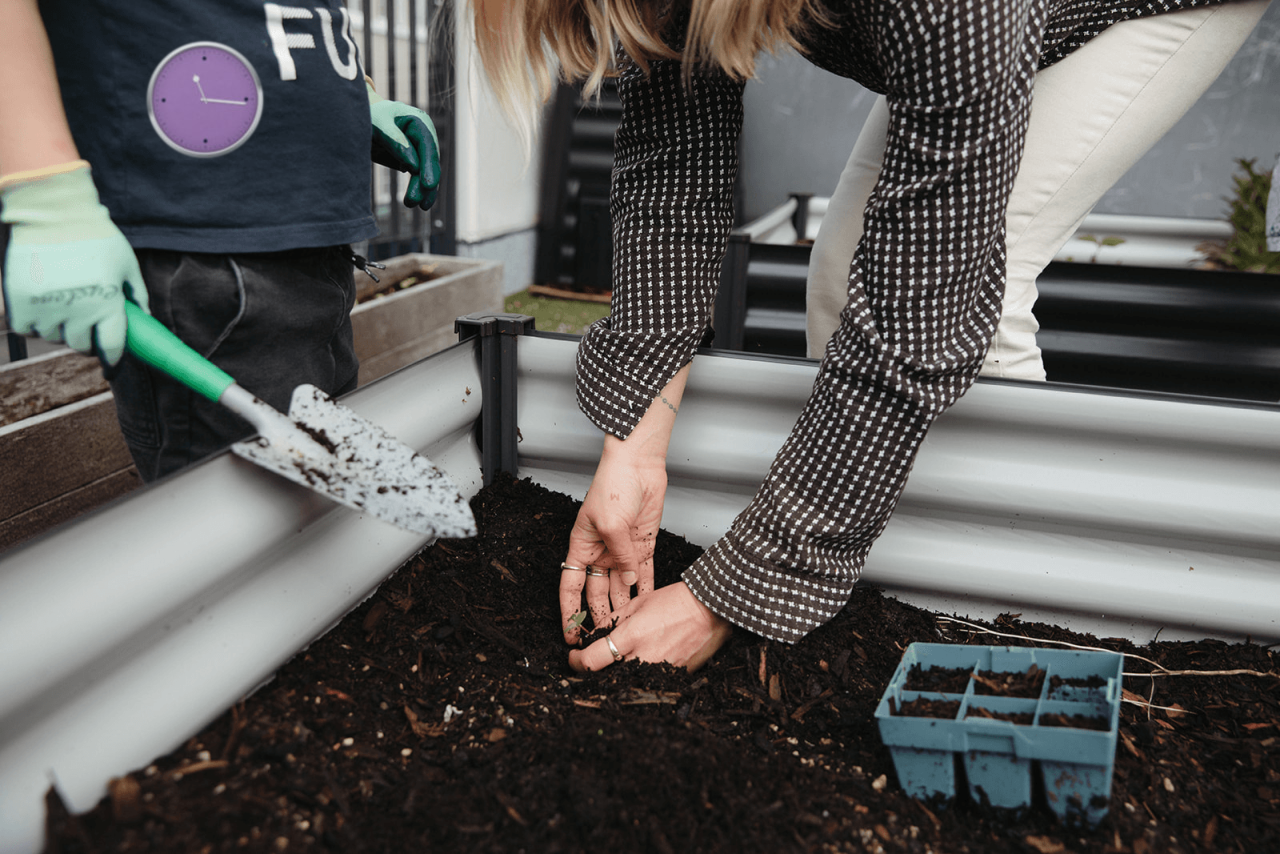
11:16
